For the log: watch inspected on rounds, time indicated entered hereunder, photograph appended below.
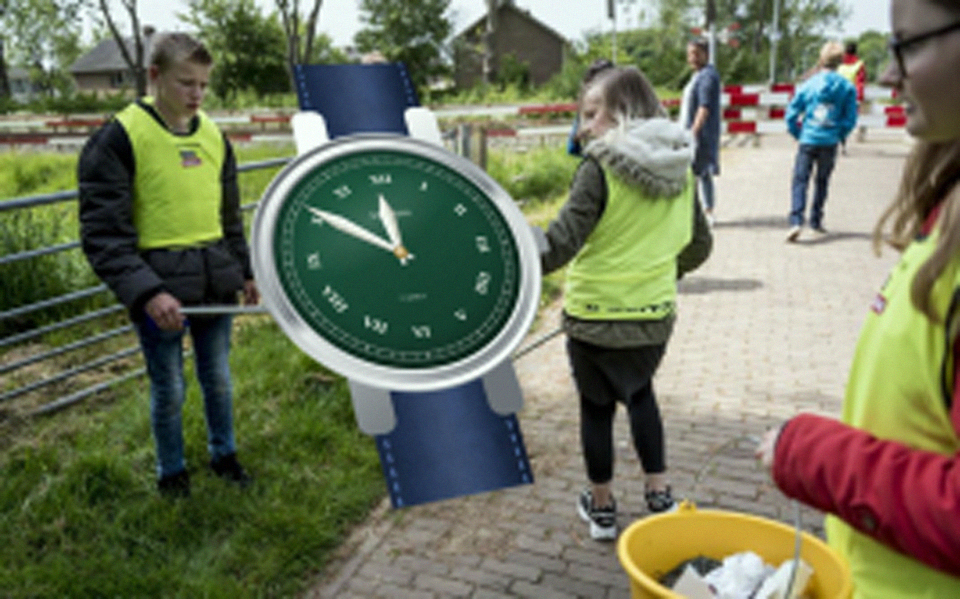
11:51
